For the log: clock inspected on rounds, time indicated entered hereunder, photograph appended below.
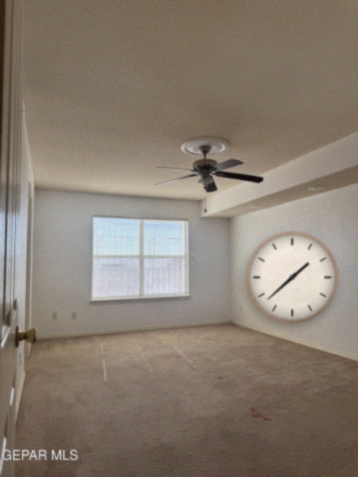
1:38
